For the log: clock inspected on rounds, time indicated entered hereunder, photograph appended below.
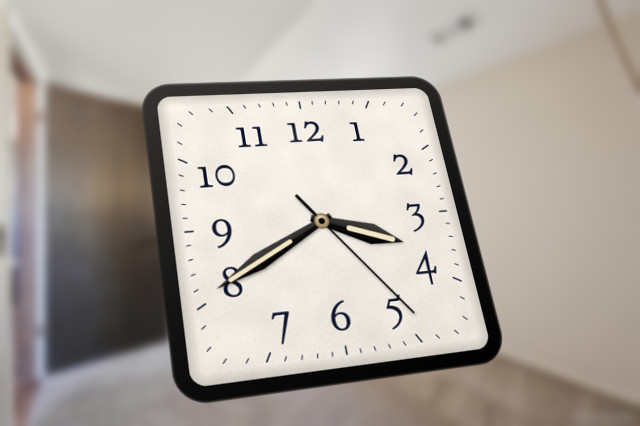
3:40:24
